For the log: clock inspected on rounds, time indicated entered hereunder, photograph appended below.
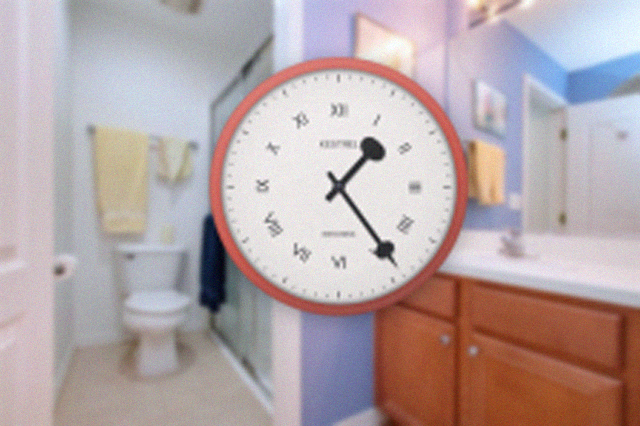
1:24
